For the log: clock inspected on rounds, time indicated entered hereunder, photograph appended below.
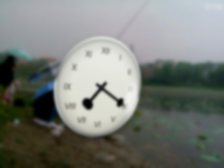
7:20
